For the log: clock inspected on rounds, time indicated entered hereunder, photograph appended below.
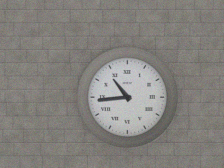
10:44
